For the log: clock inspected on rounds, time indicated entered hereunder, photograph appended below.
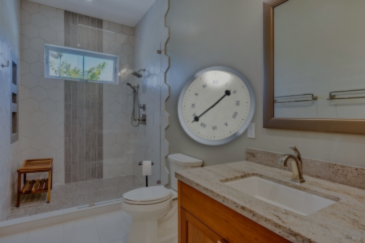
1:39
